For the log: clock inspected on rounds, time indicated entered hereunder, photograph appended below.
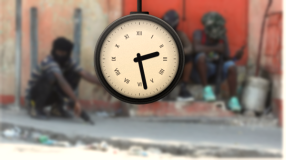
2:28
